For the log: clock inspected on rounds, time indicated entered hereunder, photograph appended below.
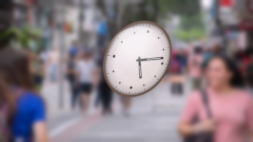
5:13
